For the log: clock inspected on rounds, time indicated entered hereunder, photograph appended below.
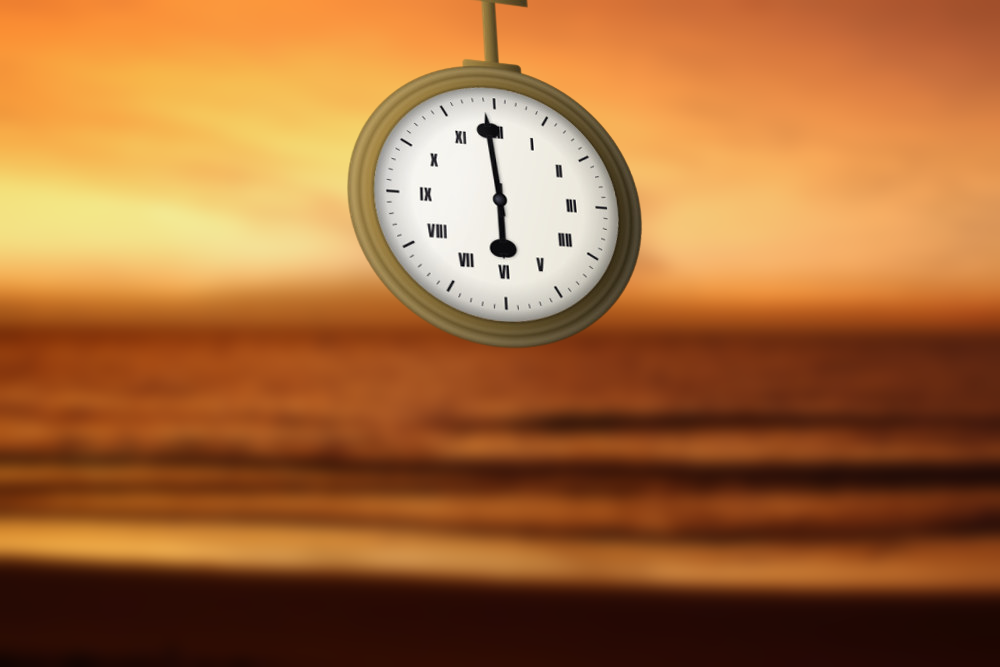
5:59
